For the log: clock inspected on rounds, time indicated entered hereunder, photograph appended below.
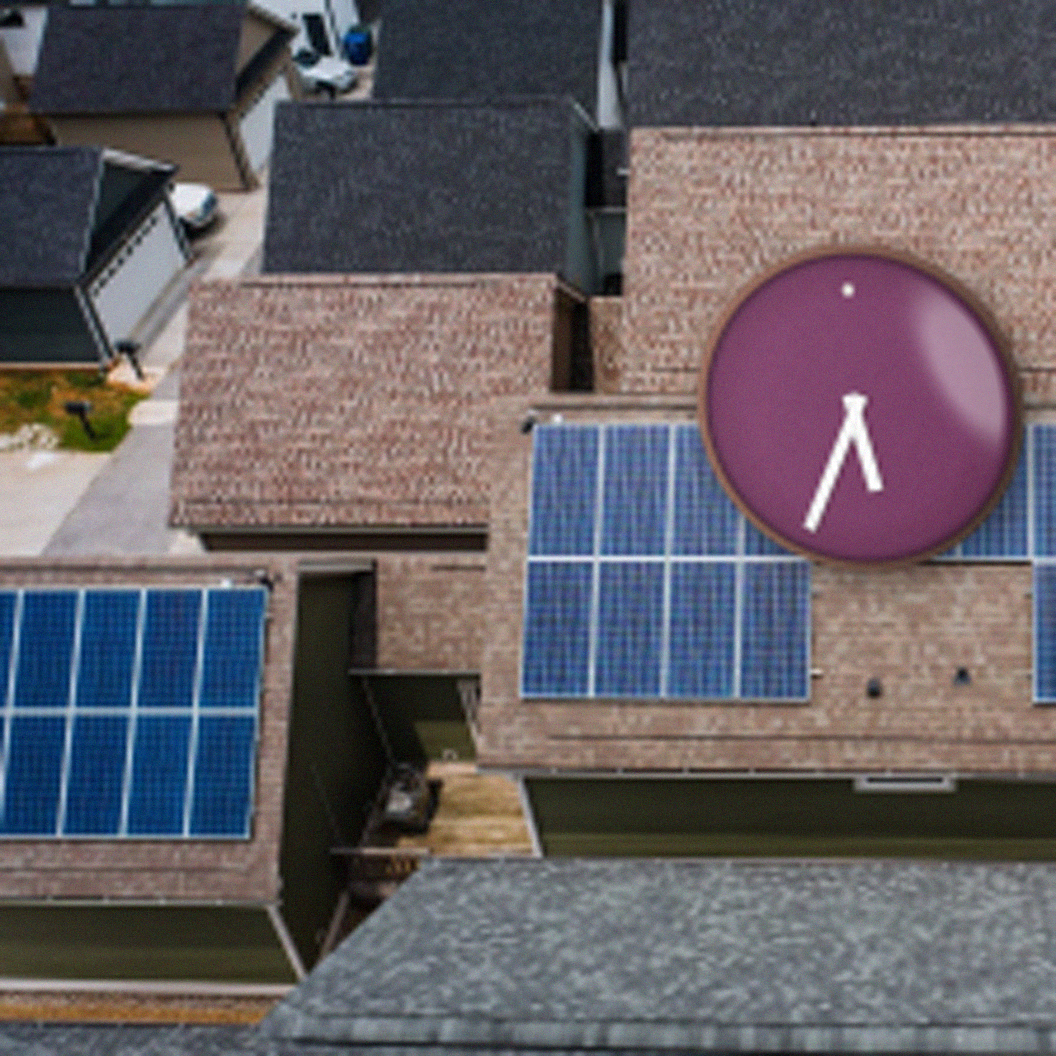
5:34
